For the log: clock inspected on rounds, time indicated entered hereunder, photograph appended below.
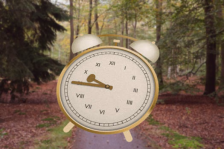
9:45
